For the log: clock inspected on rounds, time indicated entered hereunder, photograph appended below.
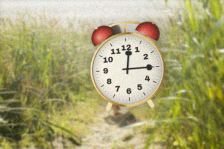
12:15
